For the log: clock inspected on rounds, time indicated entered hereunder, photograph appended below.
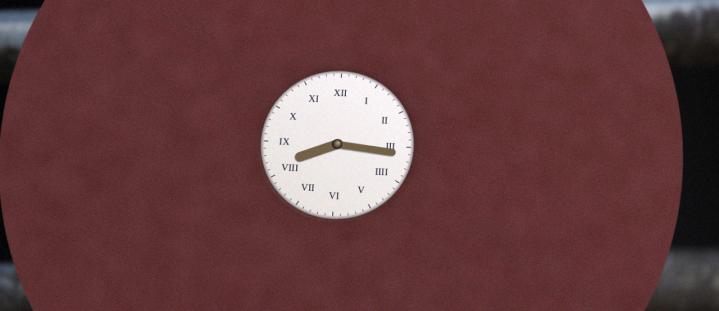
8:16
